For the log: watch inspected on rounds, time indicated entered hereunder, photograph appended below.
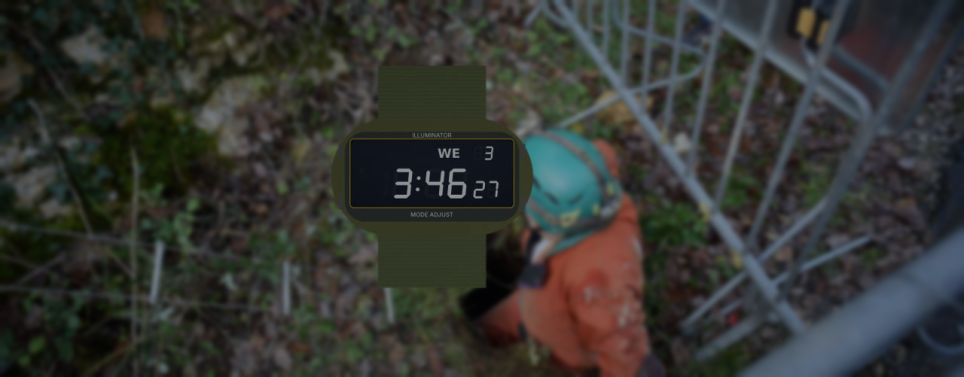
3:46:27
